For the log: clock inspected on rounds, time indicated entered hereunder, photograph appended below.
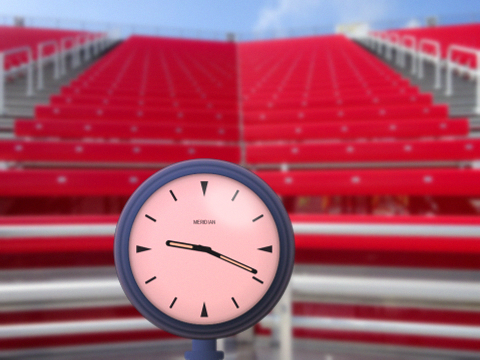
9:19
